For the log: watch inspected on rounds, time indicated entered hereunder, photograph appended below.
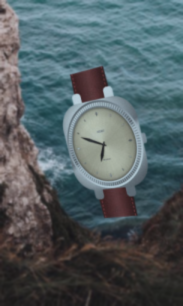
6:49
